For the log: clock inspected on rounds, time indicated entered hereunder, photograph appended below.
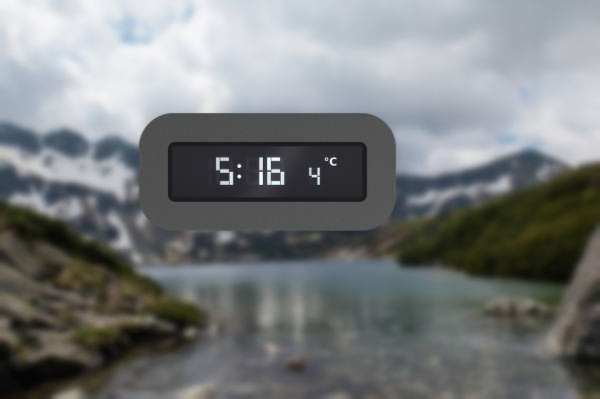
5:16
